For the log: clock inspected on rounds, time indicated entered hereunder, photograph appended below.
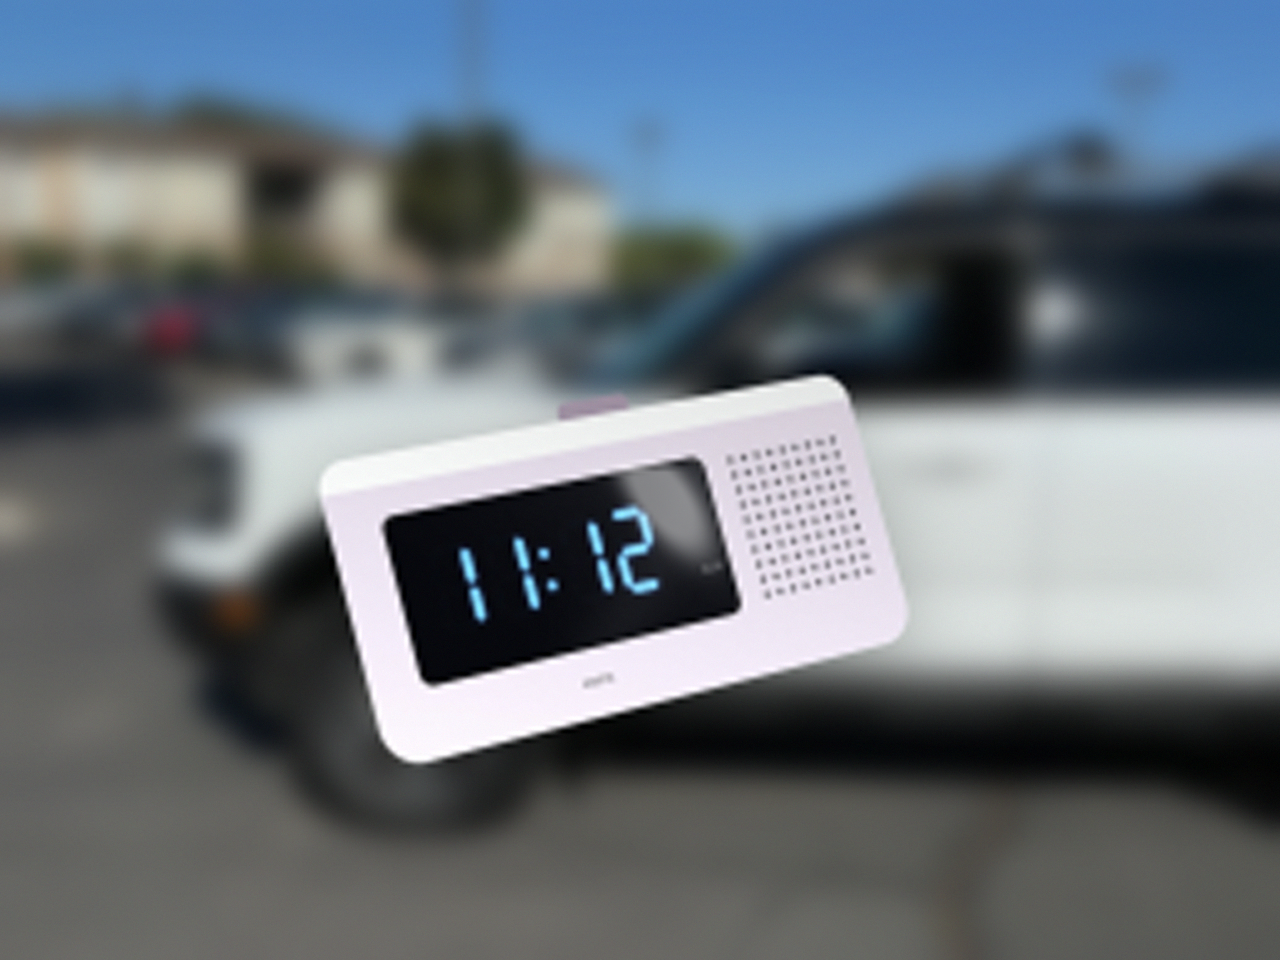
11:12
